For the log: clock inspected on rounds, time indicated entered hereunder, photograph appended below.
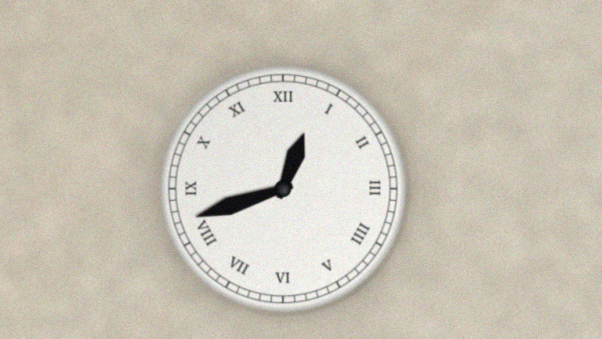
12:42
